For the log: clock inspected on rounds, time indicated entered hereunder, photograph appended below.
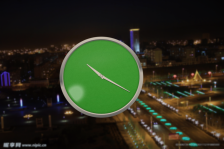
10:20
